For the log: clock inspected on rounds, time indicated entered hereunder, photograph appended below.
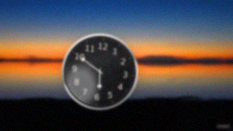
5:50
